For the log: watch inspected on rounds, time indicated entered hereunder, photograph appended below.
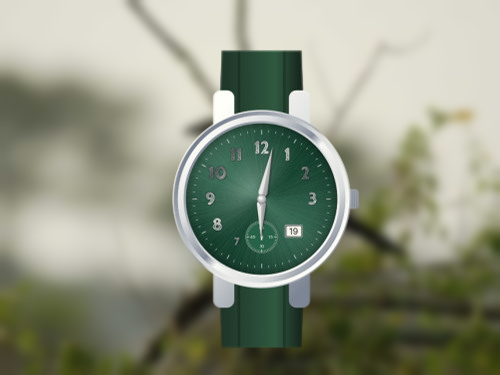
6:02
